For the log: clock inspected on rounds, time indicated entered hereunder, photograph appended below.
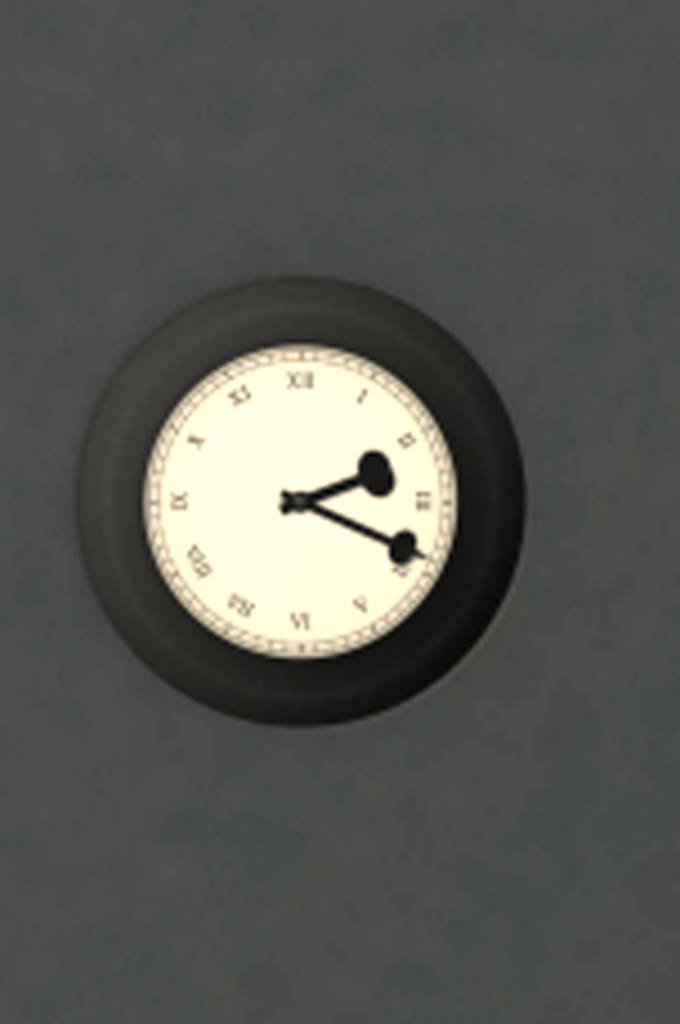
2:19
